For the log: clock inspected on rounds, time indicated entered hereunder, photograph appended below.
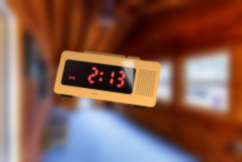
2:13
